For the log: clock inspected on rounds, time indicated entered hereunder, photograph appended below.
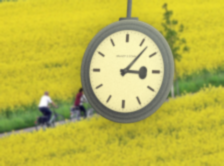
3:07
